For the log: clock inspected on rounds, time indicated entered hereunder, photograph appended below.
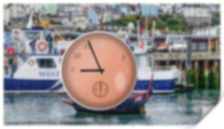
8:56
